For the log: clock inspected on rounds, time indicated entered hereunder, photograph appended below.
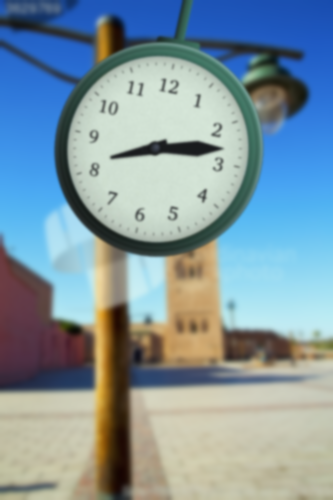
8:13
